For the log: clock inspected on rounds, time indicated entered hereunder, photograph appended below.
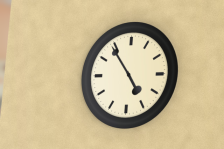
4:54
